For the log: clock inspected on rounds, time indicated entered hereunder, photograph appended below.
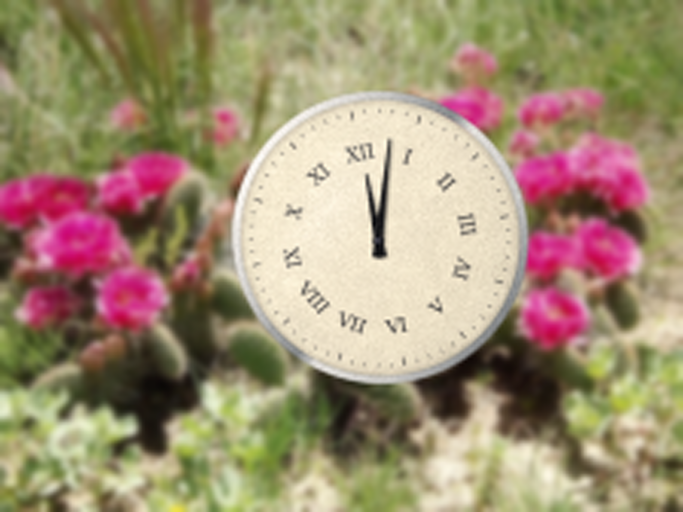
12:03
